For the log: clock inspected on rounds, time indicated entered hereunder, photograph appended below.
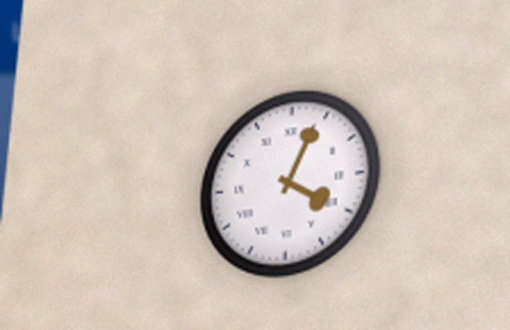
4:04
